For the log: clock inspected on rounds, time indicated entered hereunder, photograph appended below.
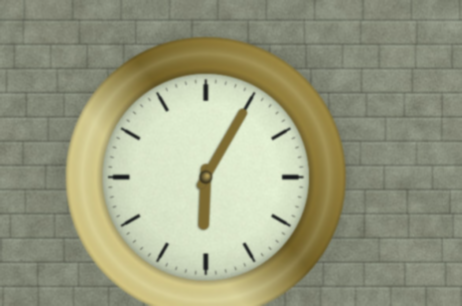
6:05
